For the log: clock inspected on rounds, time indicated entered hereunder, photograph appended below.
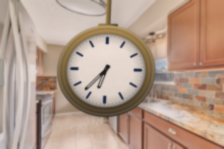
6:37
